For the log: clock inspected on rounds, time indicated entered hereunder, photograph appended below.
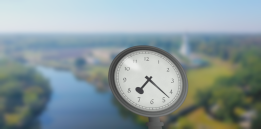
7:23
